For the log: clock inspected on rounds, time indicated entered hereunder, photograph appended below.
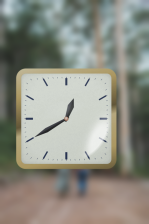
12:40
